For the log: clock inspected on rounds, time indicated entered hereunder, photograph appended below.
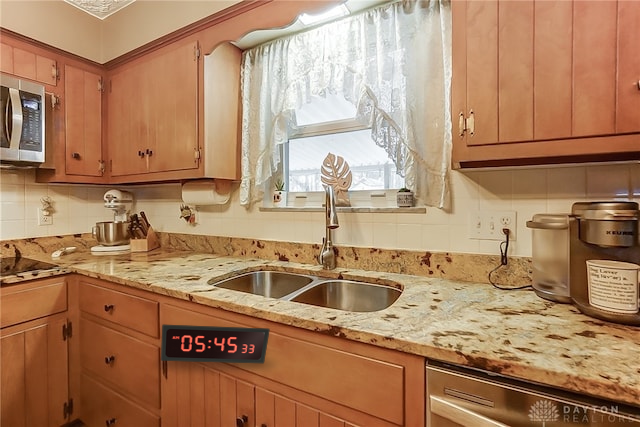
5:45:33
